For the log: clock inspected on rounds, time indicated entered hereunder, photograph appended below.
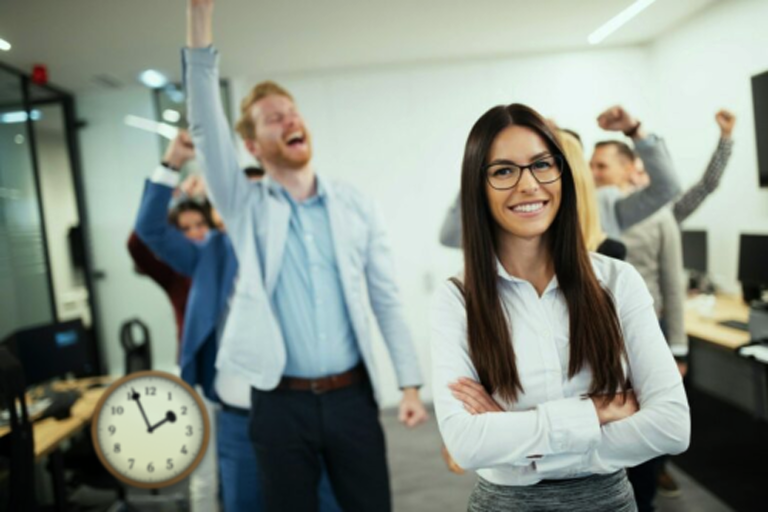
1:56
